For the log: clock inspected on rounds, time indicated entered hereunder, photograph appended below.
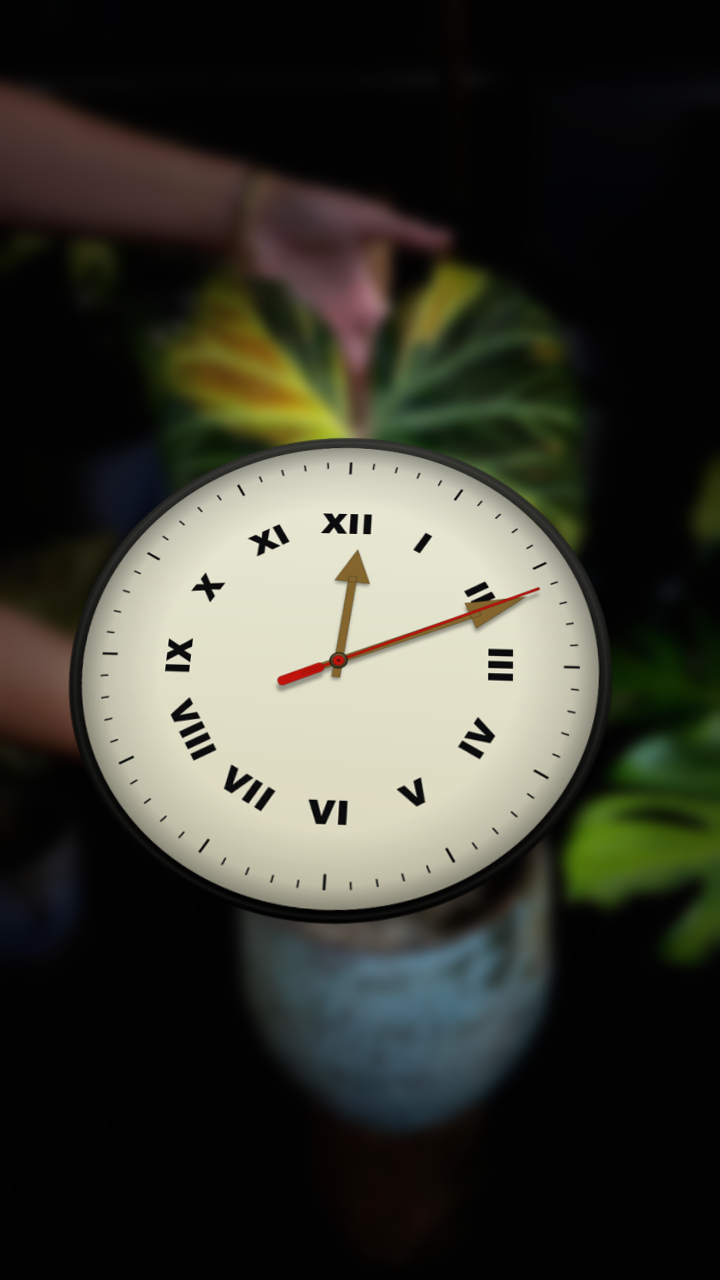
12:11:11
